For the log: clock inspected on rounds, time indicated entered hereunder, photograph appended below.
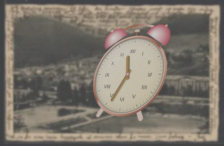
11:34
